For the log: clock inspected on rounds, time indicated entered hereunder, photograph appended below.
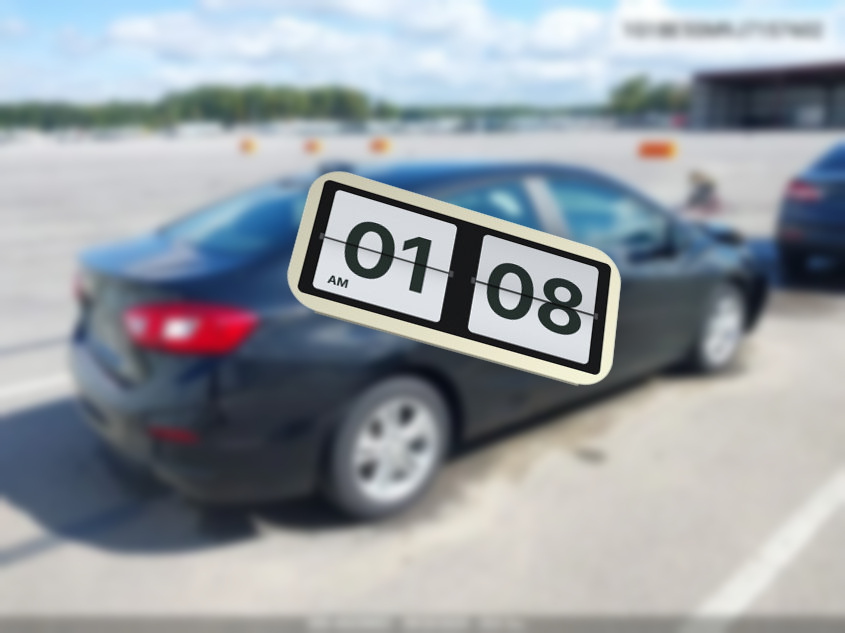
1:08
